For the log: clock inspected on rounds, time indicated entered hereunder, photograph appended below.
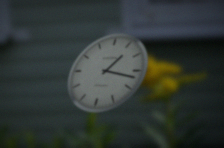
1:17
